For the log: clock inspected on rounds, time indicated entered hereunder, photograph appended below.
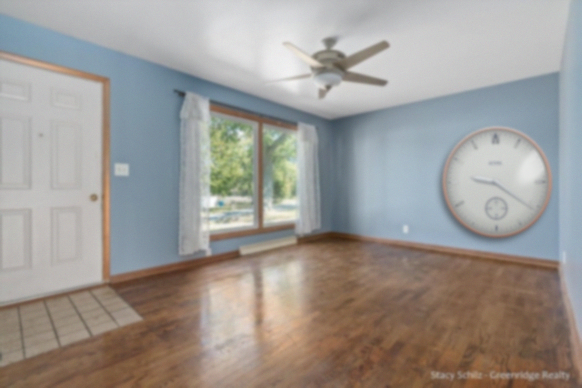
9:21
